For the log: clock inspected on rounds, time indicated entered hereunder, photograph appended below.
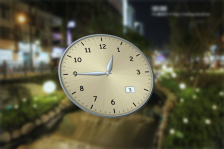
12:45
